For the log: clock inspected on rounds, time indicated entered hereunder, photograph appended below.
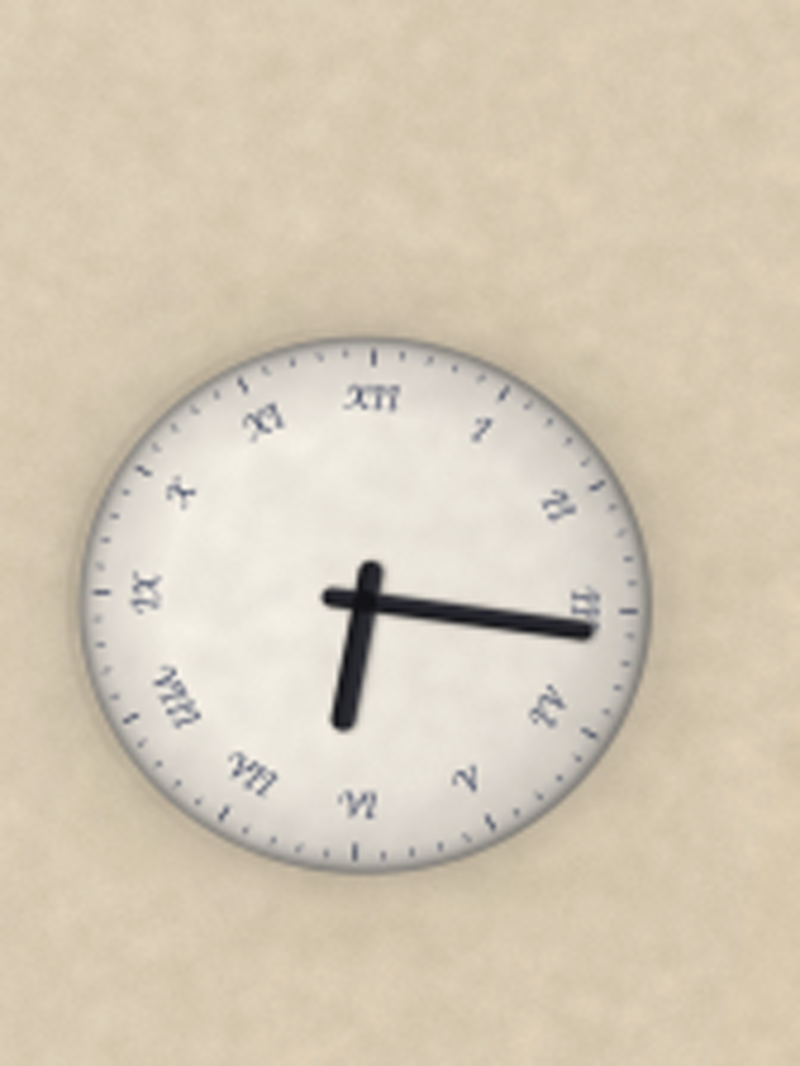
6:16
